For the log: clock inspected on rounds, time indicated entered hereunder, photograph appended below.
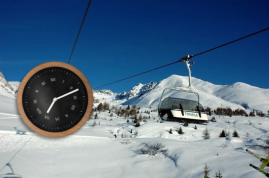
7:12
